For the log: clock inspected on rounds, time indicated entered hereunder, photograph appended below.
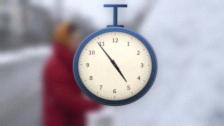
4:54
